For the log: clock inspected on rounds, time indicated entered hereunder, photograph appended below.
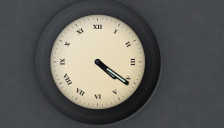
4:21
